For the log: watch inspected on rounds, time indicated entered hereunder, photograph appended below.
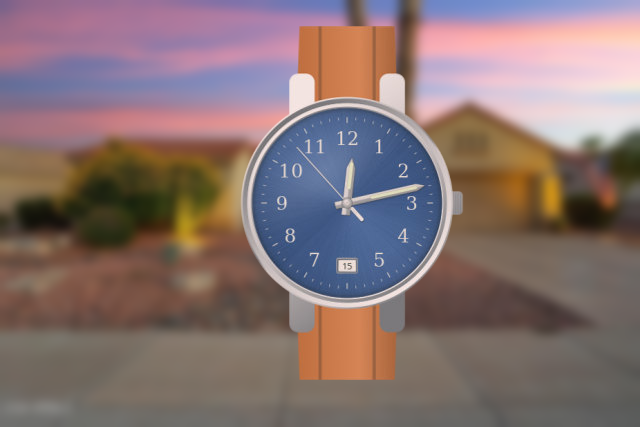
12:12:53
